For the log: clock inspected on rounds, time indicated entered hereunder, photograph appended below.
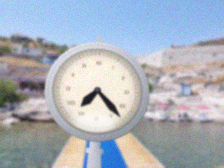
7:23
